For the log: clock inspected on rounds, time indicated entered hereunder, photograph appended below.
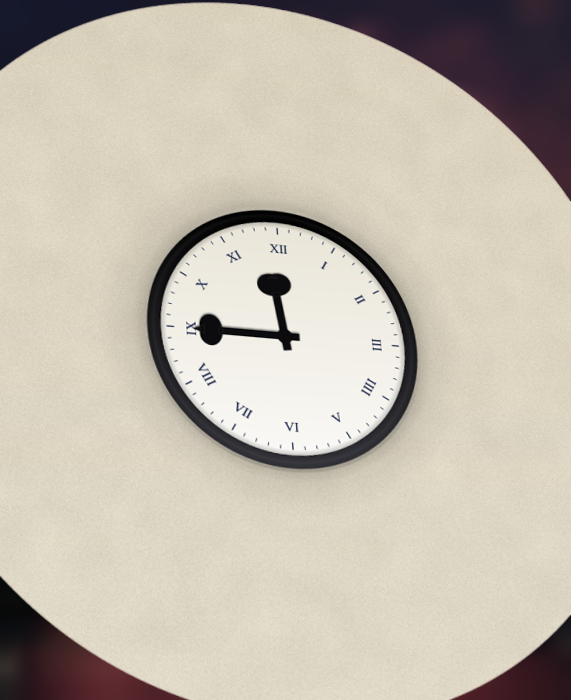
11:45
